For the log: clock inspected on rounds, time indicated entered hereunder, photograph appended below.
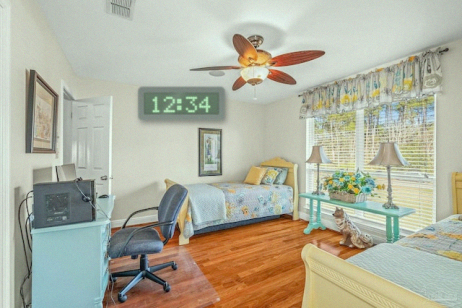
12:34
